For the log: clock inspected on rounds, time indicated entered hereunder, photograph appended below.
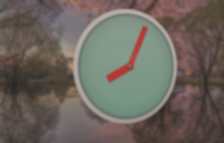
8:04
